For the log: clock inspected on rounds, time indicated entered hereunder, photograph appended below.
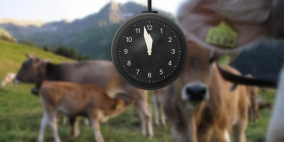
11:58
